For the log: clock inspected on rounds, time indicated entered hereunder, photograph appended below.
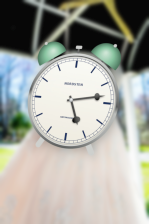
5:13
